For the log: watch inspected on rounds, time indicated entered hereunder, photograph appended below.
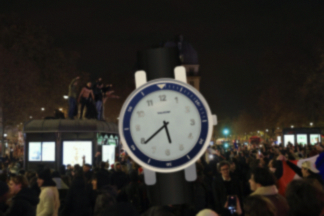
5:39
